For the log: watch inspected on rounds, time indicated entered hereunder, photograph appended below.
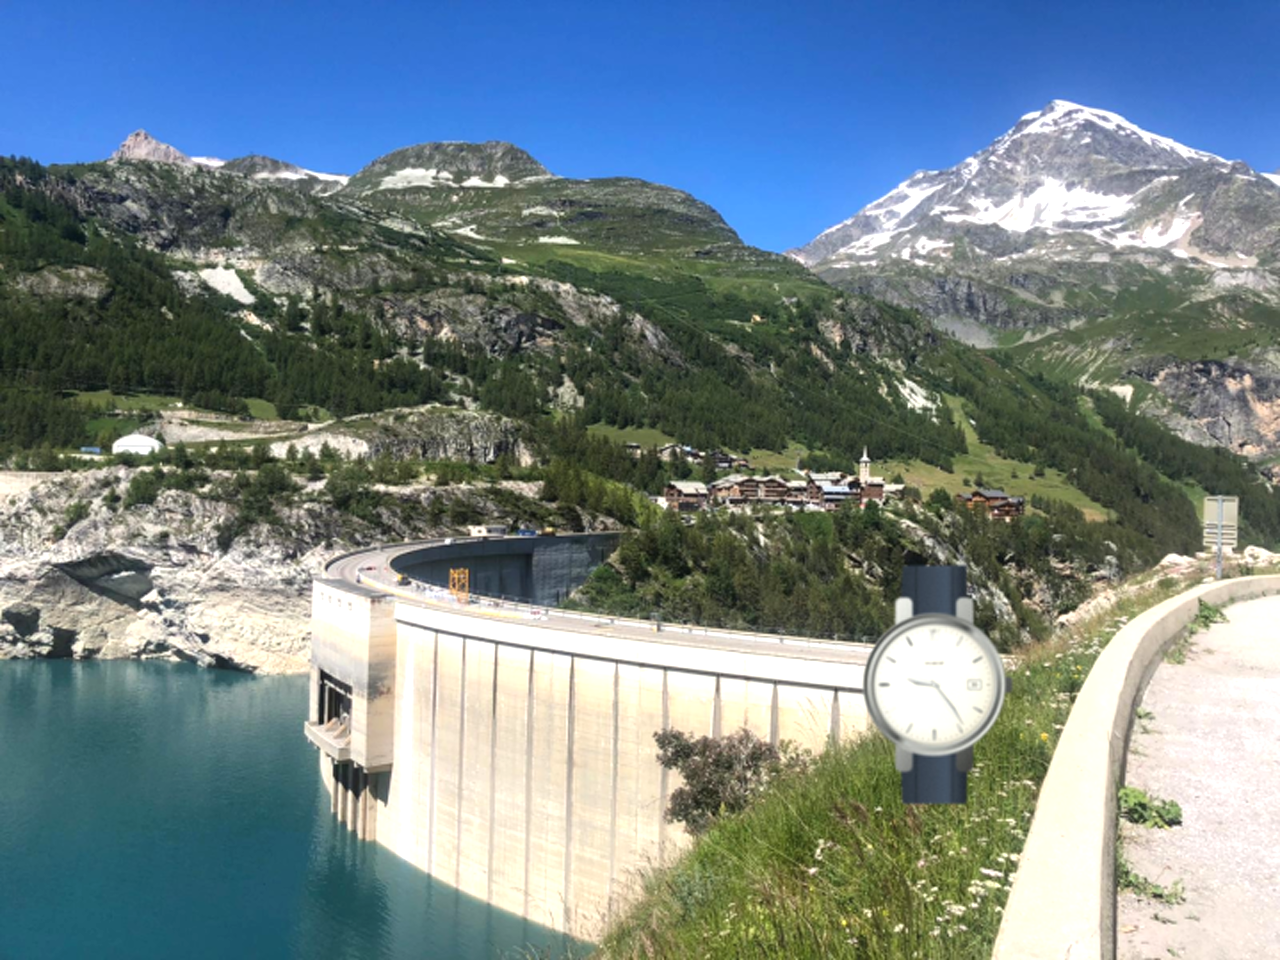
9:24
